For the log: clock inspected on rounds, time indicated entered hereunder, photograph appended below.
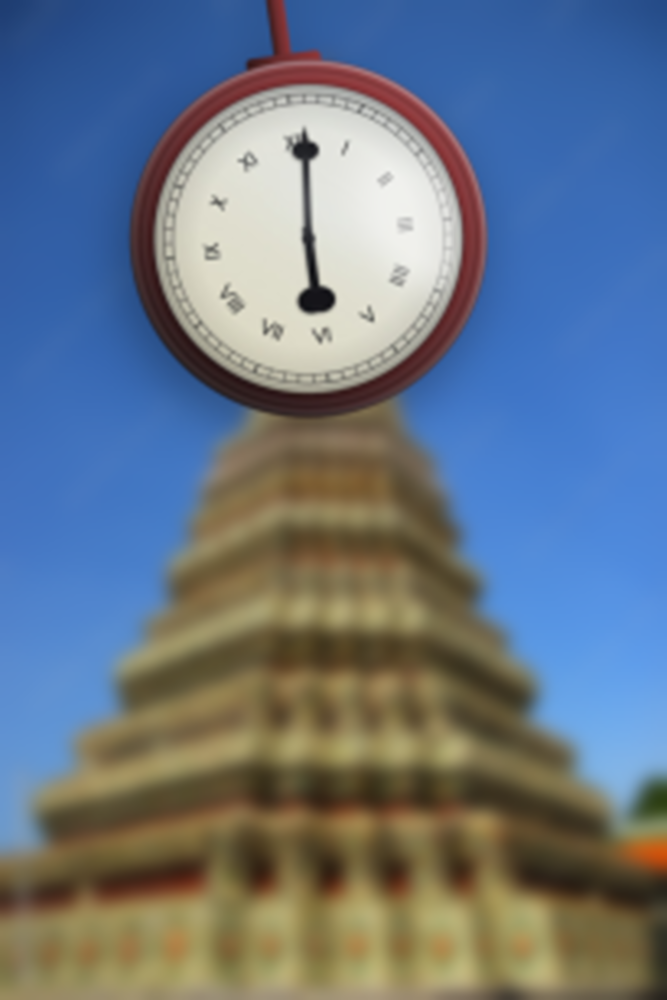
6:01
